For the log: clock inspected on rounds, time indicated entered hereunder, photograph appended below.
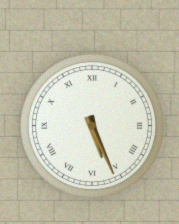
5:26
